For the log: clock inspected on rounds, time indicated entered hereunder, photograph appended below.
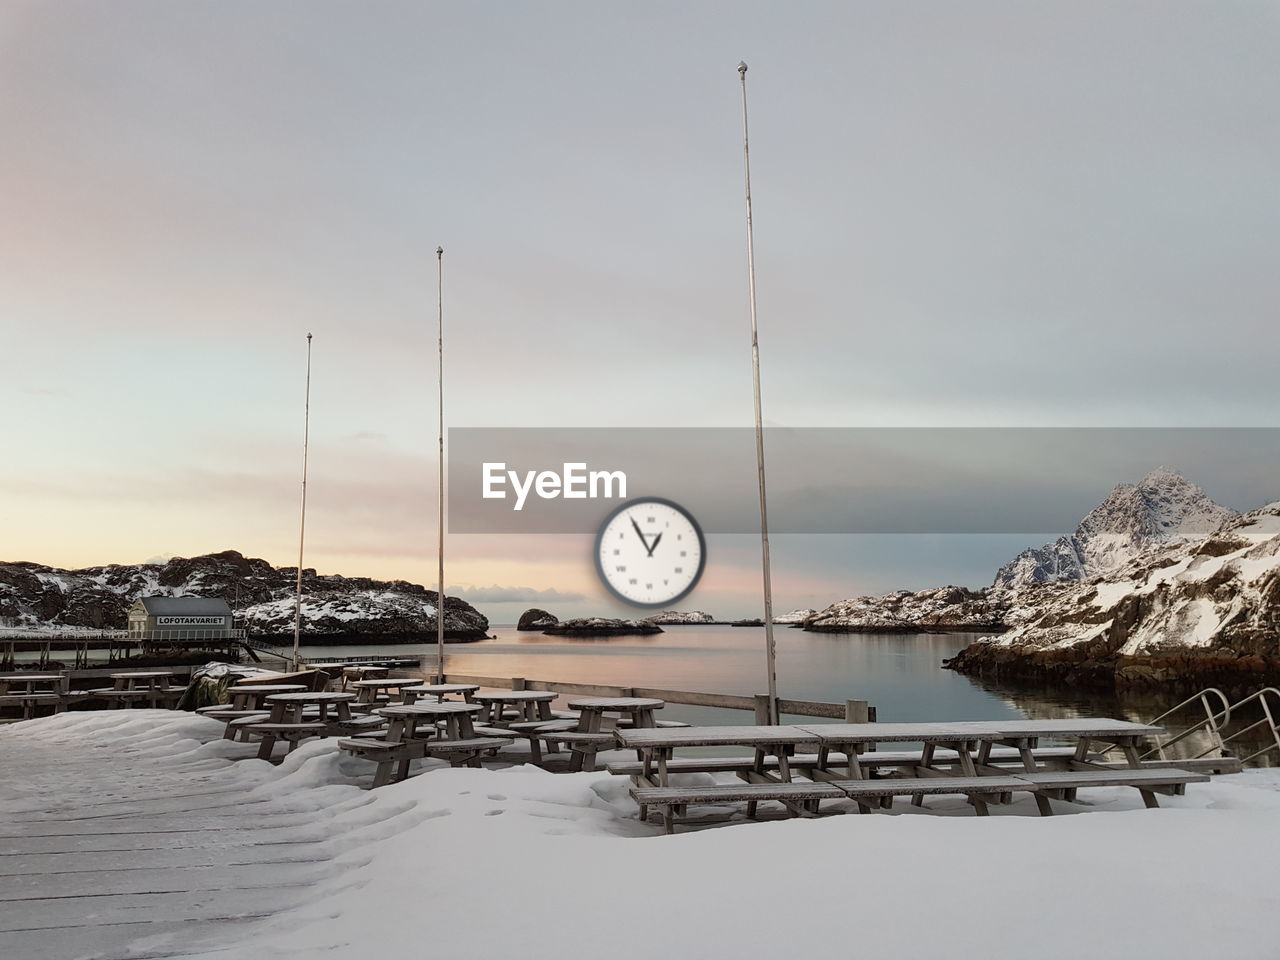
12:55
